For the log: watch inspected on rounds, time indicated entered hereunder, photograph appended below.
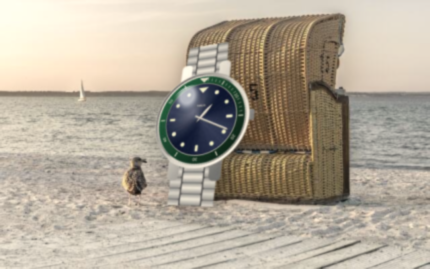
1:19
